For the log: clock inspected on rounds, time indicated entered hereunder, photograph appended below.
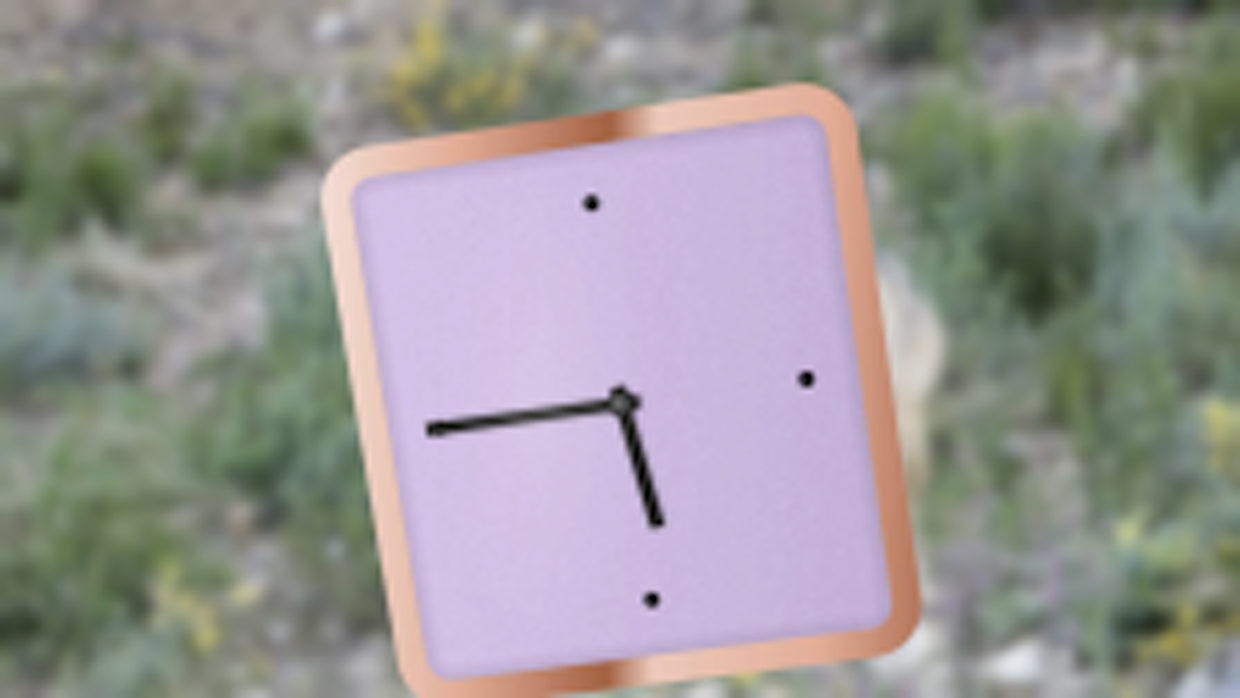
5:45
